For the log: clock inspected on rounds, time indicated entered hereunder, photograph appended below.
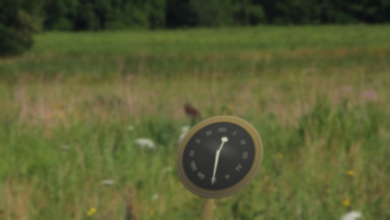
12:30
